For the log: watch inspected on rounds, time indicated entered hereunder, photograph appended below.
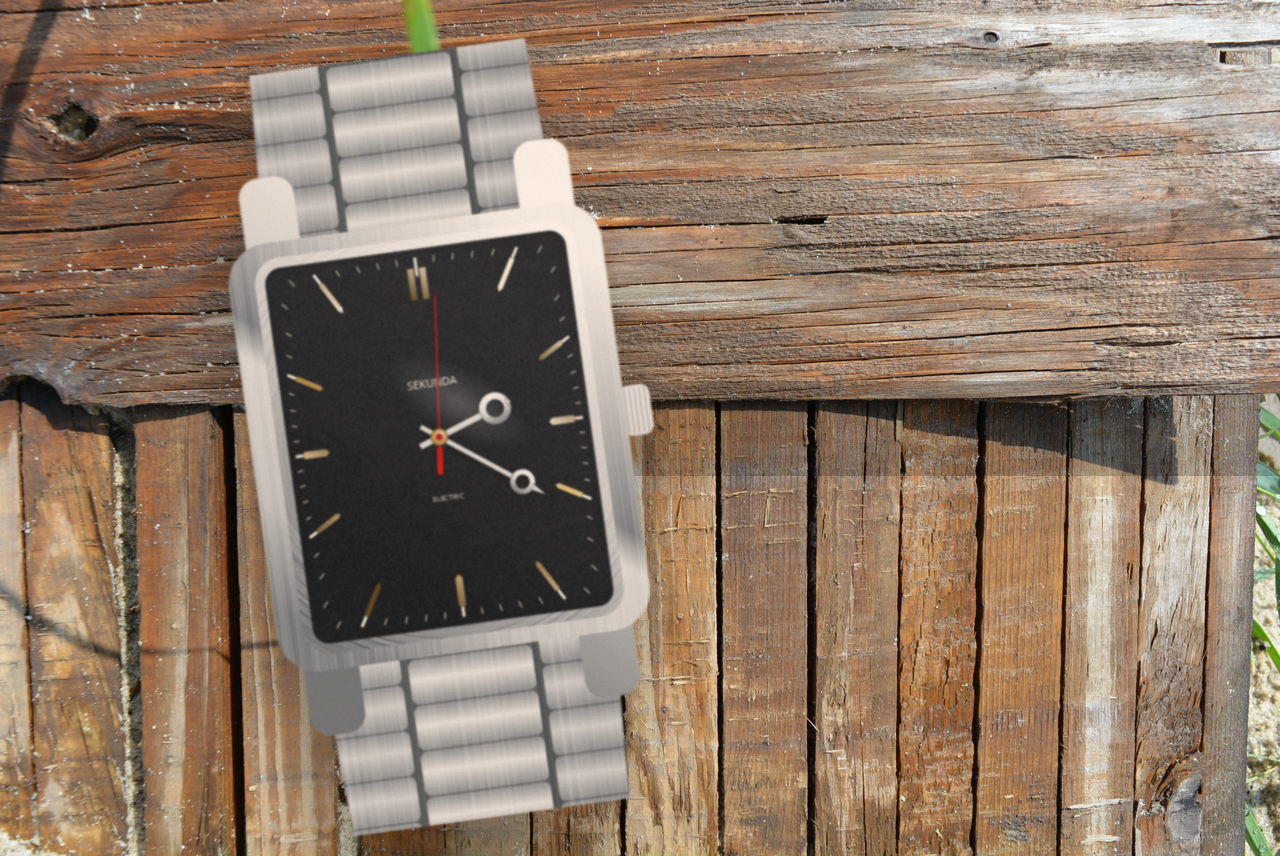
2:21:01
